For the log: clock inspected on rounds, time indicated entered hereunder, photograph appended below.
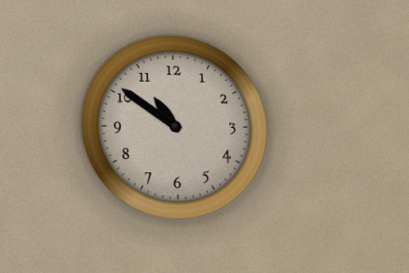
10:51
